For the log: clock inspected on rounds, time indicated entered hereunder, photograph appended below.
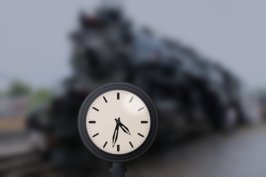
4:32
